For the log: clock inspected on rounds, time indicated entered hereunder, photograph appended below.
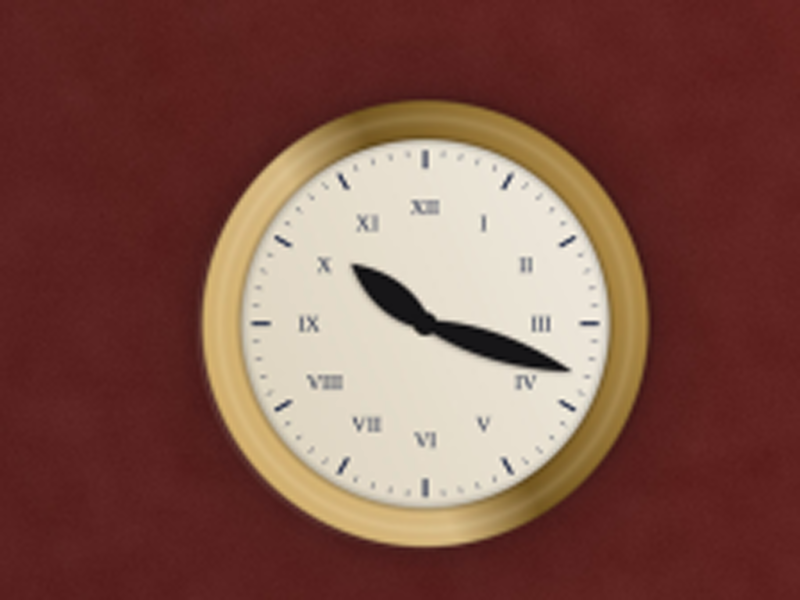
10:18
